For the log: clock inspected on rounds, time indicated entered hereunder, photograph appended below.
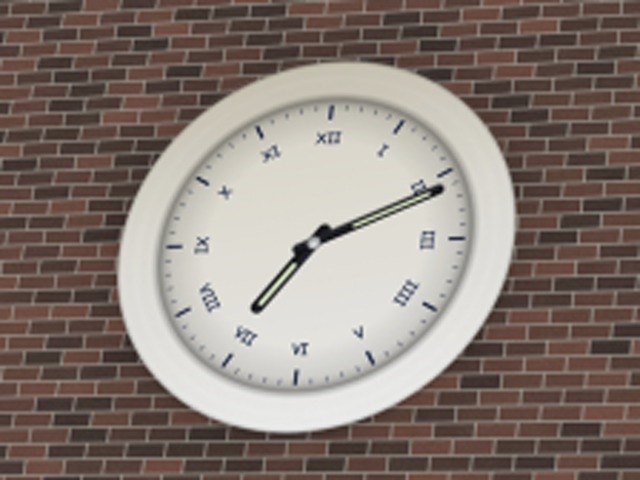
7:11
